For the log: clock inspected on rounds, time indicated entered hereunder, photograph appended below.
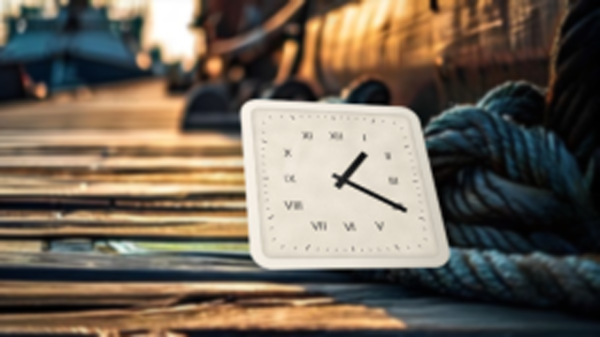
1:20
